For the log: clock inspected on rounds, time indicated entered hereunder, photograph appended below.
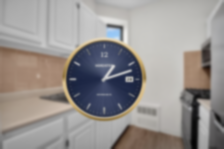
1:12
